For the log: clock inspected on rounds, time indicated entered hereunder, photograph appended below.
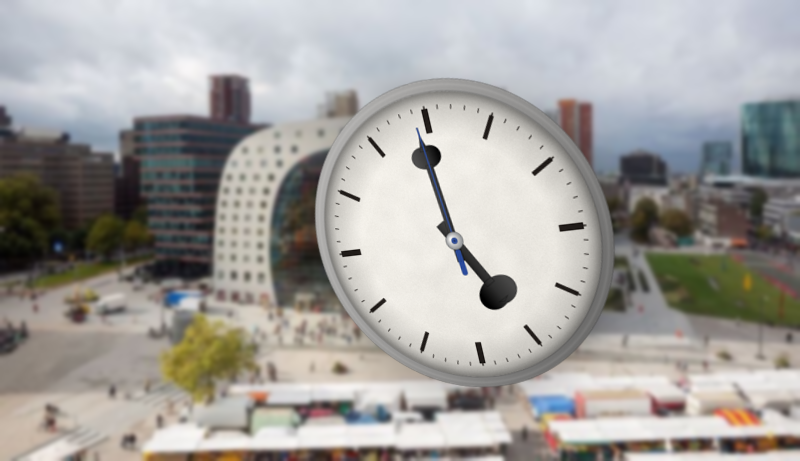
4:58:59
